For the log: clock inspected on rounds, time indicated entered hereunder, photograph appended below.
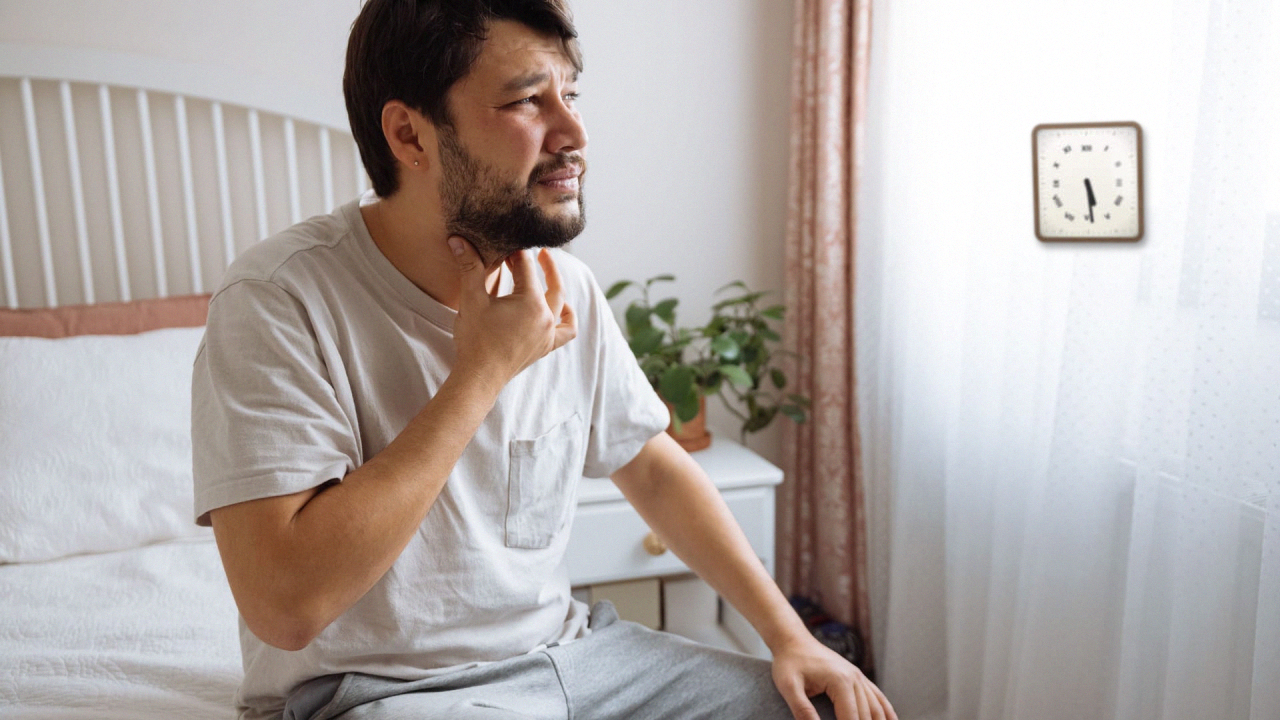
5:29
